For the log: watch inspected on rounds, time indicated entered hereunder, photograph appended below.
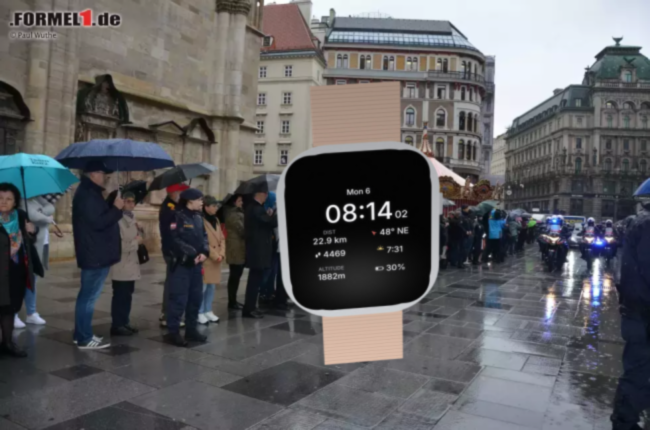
8:14:02
